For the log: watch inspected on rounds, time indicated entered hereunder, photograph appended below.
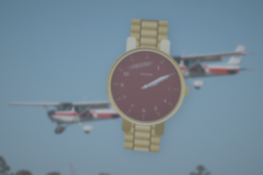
2:10
